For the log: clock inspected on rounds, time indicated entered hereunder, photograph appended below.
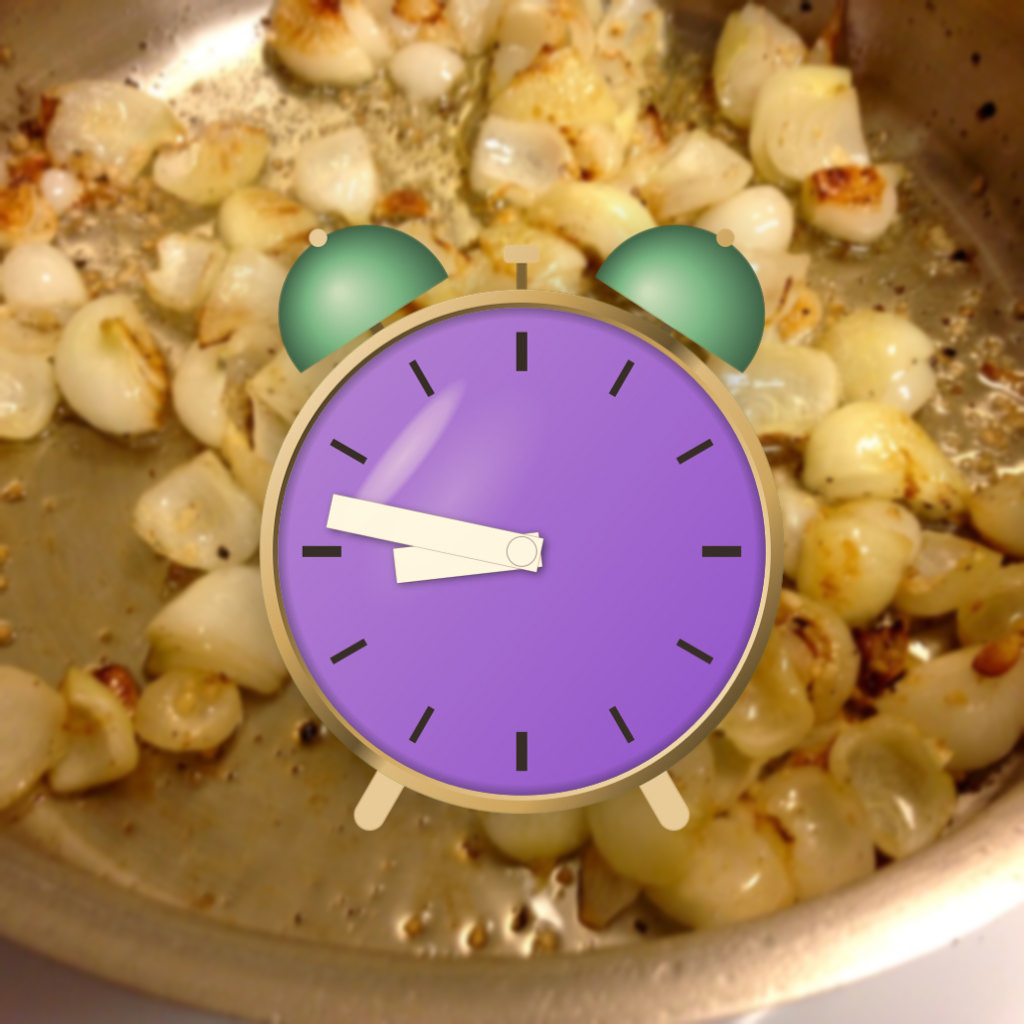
8:47
